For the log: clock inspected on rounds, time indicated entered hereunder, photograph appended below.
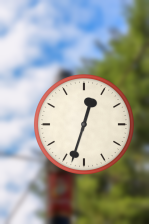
12:33
